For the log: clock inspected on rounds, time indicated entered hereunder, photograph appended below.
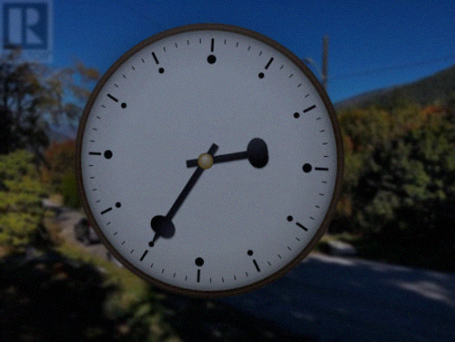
2:35
